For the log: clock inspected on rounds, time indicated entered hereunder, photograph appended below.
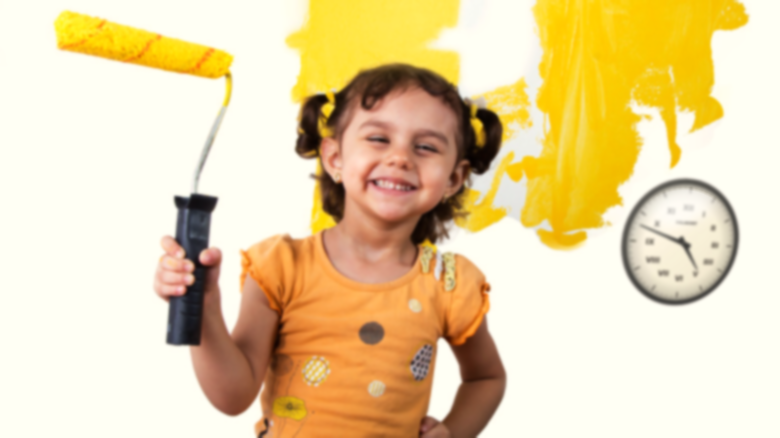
4:48
